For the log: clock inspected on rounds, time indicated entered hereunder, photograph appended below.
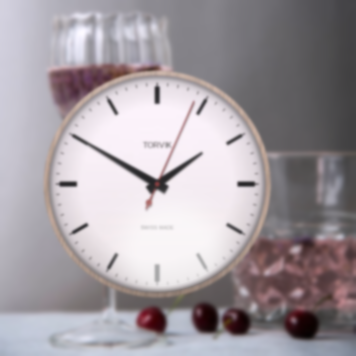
1:50:04
